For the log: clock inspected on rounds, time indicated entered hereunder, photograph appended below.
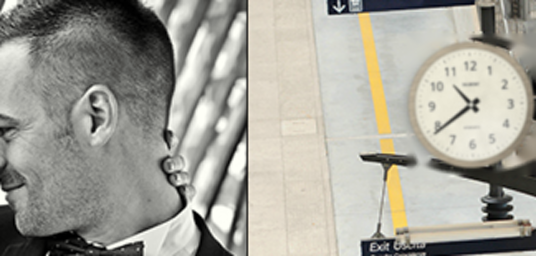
10:39
